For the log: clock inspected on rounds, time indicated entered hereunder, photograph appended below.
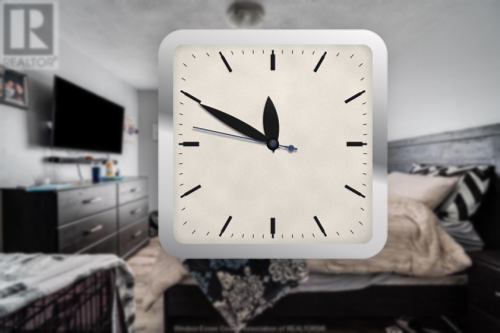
11:49:47
